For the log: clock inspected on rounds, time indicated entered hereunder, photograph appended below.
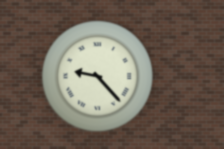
9:23
